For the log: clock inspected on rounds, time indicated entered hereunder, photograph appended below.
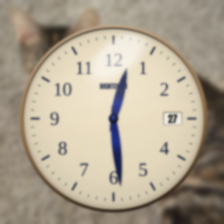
12:29
